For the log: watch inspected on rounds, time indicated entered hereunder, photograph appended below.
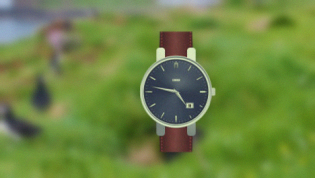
4:47
